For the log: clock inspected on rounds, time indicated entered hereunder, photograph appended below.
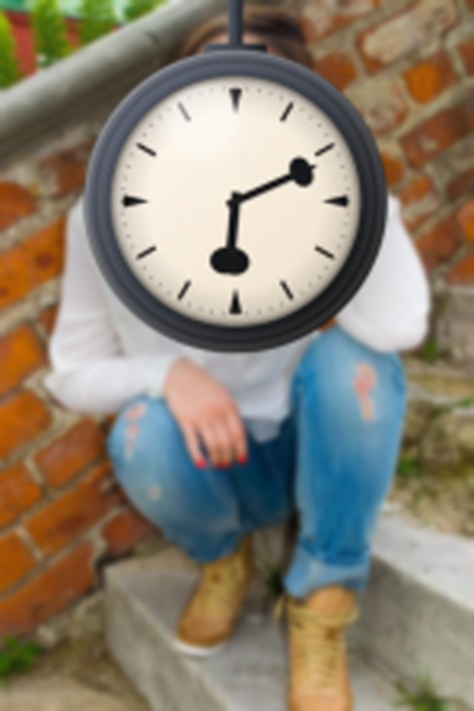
6:11
